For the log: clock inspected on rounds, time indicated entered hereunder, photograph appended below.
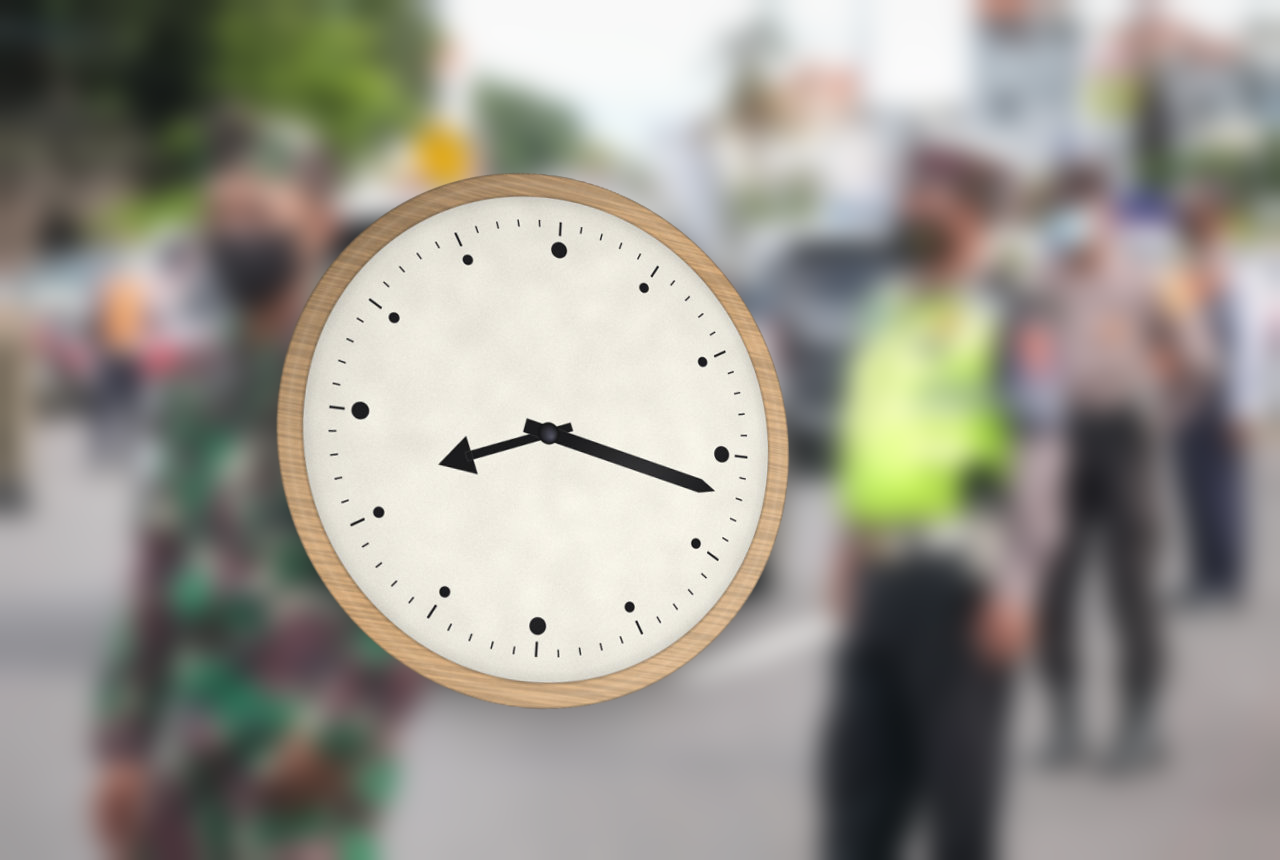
8:17
